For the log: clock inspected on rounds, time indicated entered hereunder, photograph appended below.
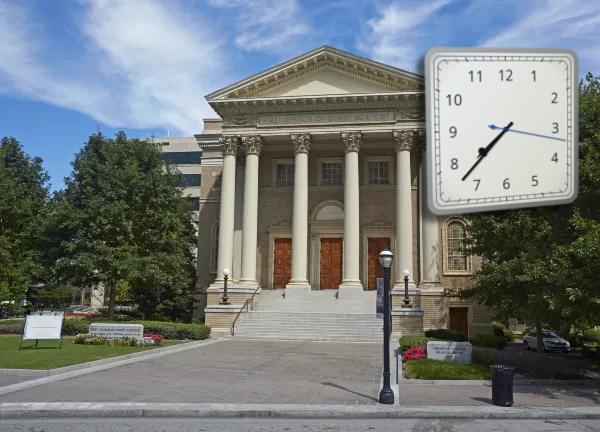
7:37:17
